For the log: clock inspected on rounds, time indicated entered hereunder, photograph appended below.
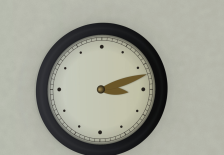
3:12
